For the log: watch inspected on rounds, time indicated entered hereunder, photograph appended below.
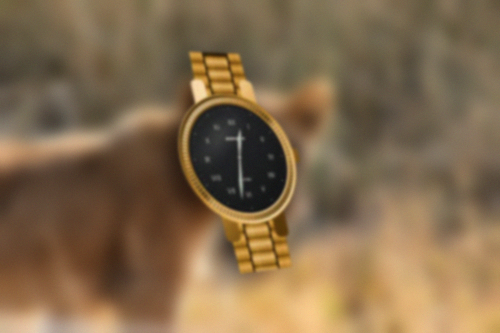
12:32
